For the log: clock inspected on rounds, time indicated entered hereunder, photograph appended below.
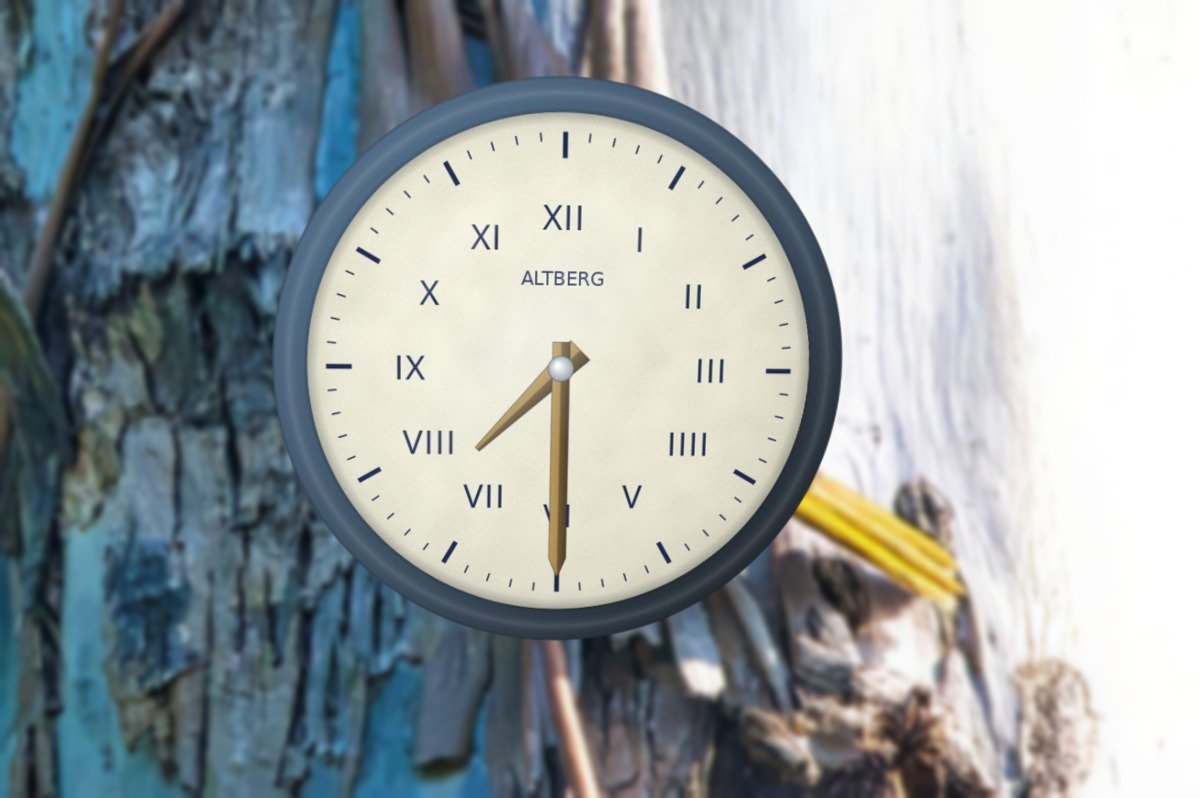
7:30
